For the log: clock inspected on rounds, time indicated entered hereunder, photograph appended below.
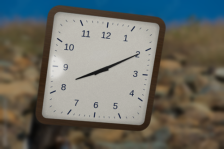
8:10
